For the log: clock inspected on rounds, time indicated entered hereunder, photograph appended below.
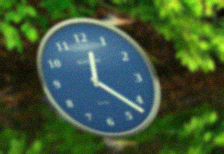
12:22
